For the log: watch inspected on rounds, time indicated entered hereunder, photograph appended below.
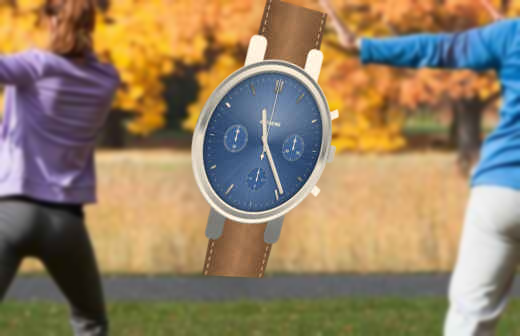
11:24
